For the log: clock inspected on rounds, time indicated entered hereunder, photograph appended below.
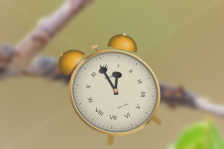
12:59
